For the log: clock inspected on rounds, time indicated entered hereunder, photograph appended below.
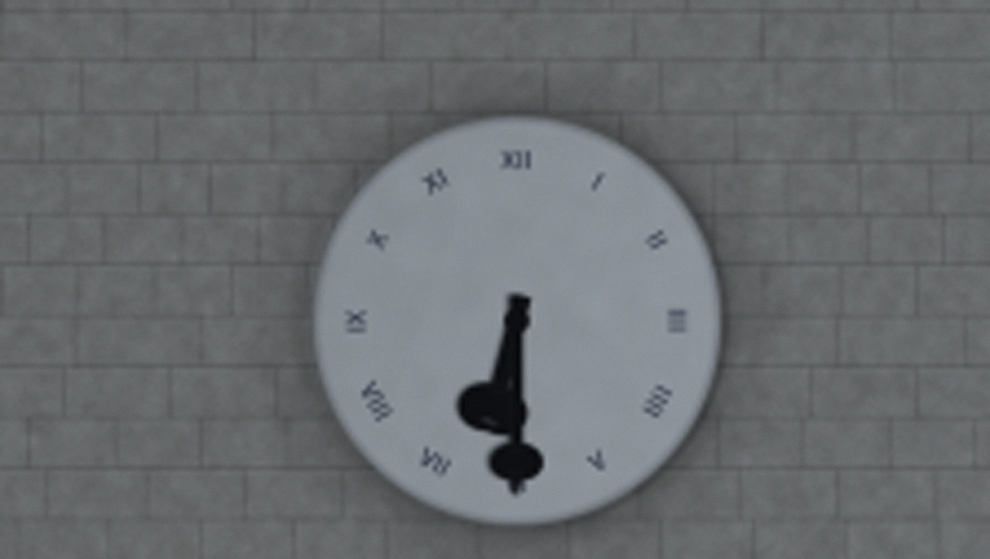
6:30
